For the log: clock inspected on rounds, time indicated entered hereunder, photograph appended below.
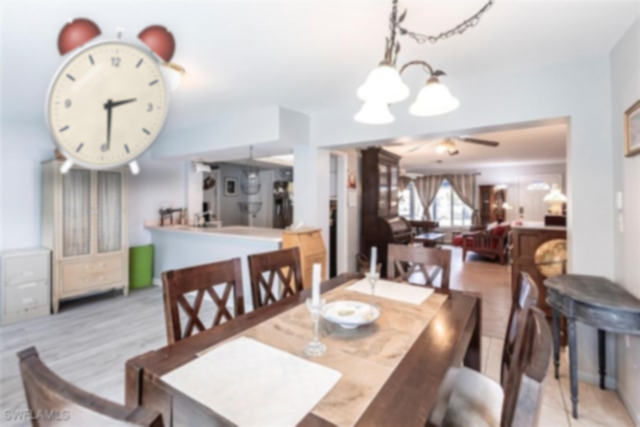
2:29
